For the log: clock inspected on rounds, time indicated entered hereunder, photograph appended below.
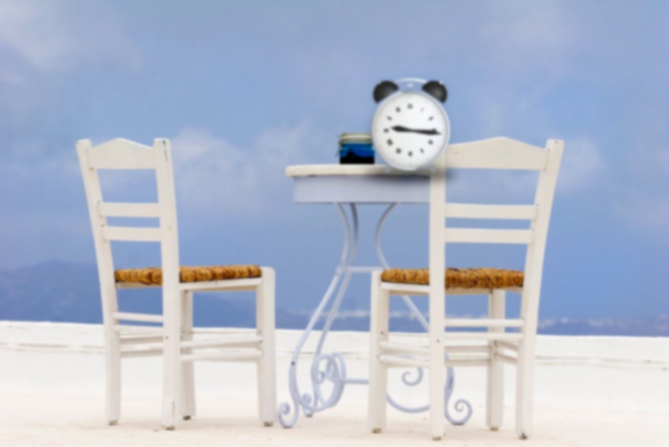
9:16
